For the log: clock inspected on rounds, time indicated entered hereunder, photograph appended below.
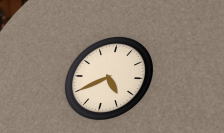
4:40
